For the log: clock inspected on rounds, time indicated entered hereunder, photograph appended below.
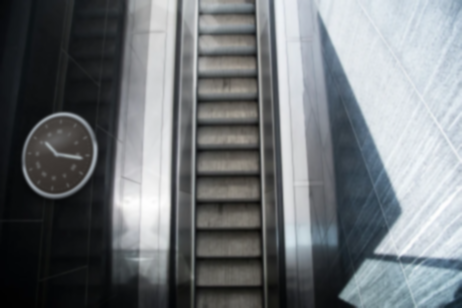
10:16
